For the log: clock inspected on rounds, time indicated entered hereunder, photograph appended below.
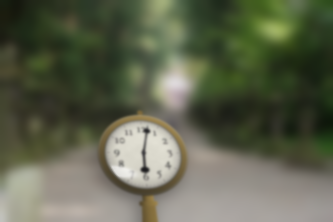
6:02
